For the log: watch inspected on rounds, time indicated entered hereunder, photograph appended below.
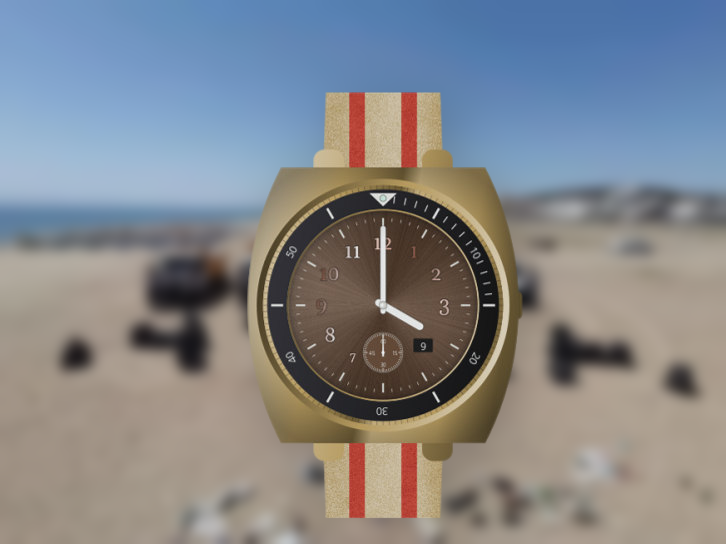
4:00
